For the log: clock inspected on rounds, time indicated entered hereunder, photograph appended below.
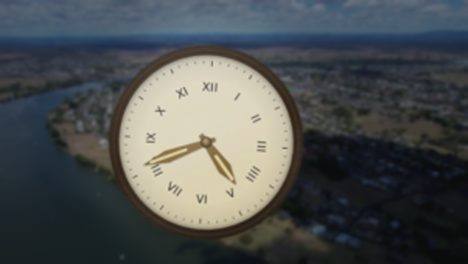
4:41
